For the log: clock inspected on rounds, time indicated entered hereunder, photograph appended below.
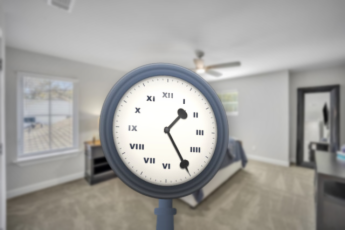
1:25
